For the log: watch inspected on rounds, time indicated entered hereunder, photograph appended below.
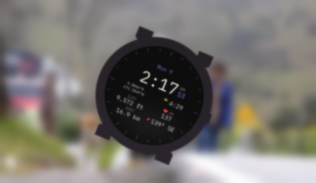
2:17
